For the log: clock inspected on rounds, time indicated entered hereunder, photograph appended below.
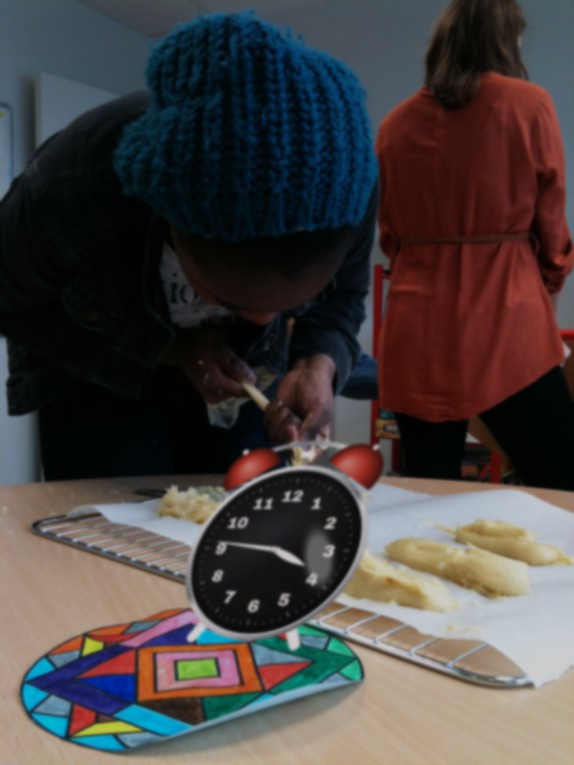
3:46
